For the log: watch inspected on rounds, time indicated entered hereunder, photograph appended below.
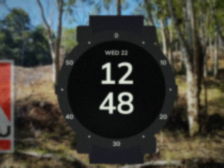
12:48
